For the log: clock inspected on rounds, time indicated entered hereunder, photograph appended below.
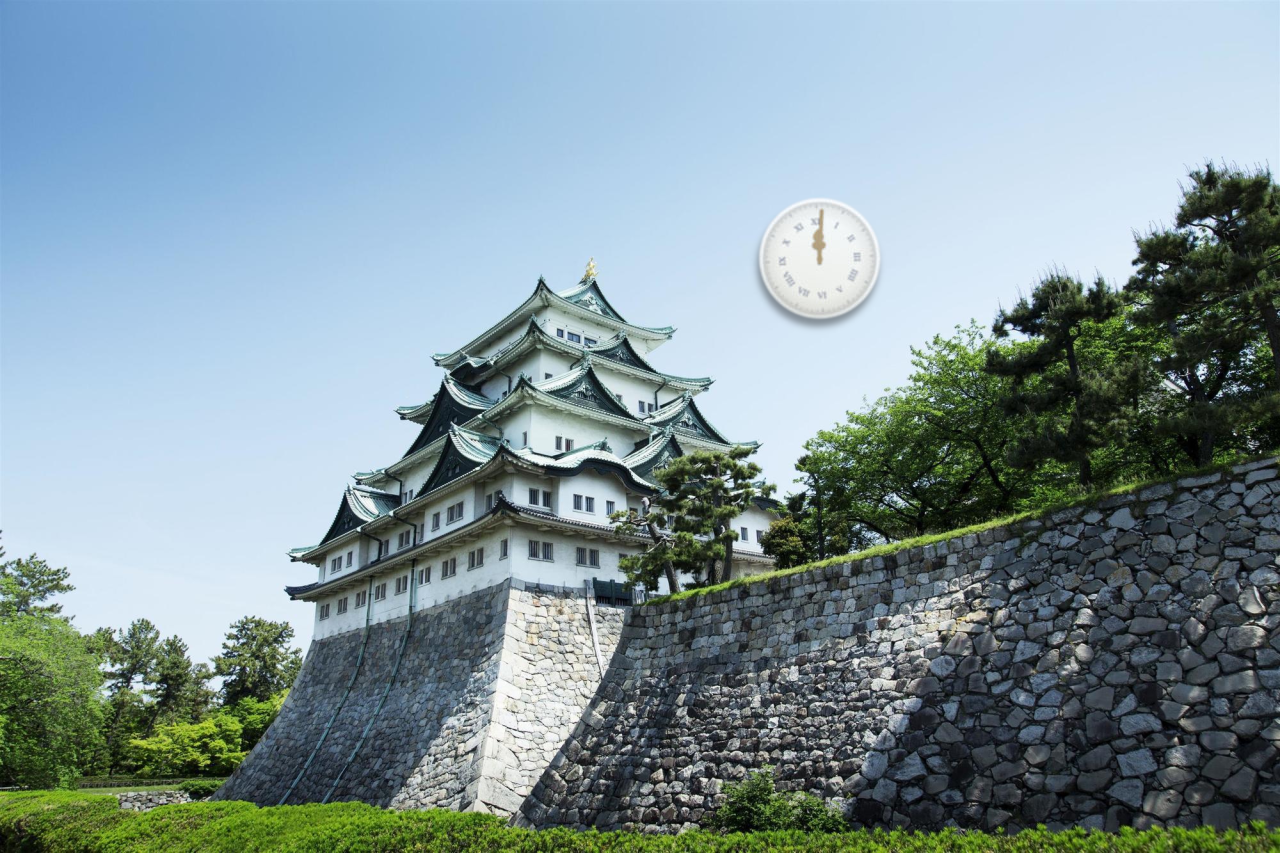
12:01
